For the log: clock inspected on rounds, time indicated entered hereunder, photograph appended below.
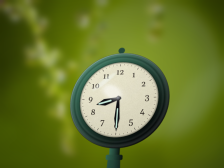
8:30
